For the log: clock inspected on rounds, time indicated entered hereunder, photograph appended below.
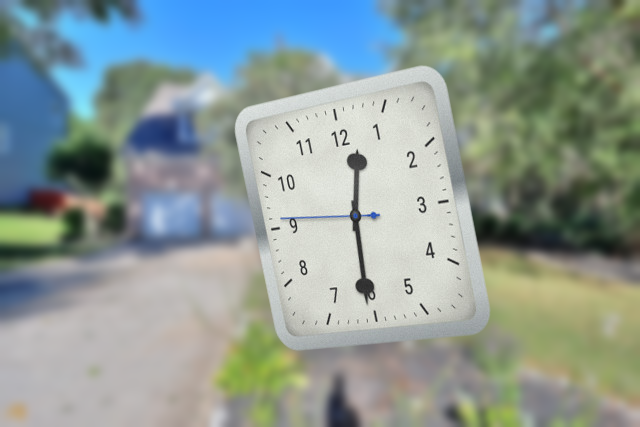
12:30:46
